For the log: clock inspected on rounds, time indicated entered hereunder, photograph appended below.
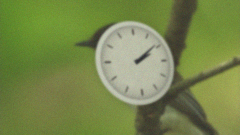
2:09
